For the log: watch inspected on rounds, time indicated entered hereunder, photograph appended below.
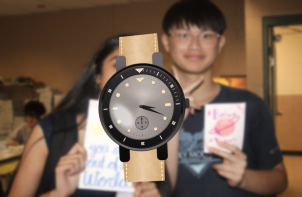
3:19
